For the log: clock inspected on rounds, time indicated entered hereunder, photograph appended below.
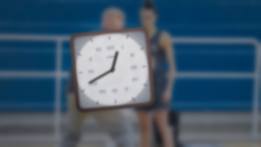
12:41
